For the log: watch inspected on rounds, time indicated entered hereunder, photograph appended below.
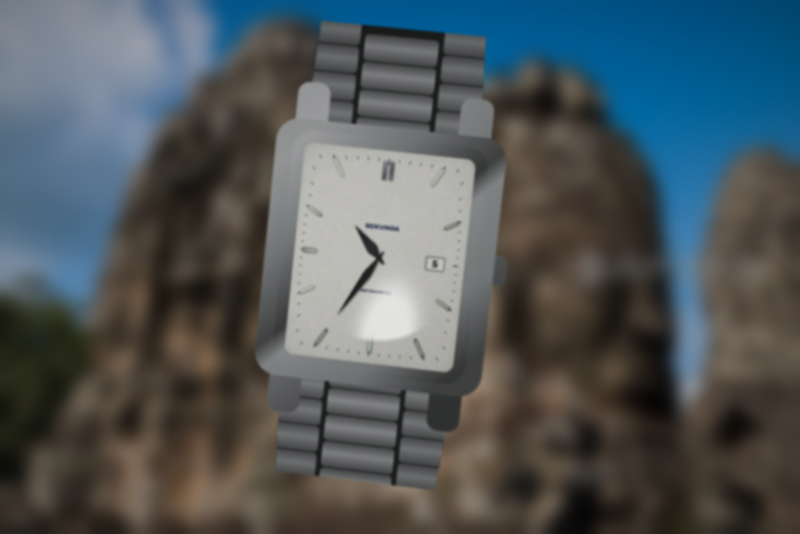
10:35
